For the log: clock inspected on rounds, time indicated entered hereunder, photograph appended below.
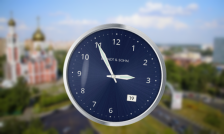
2:55
